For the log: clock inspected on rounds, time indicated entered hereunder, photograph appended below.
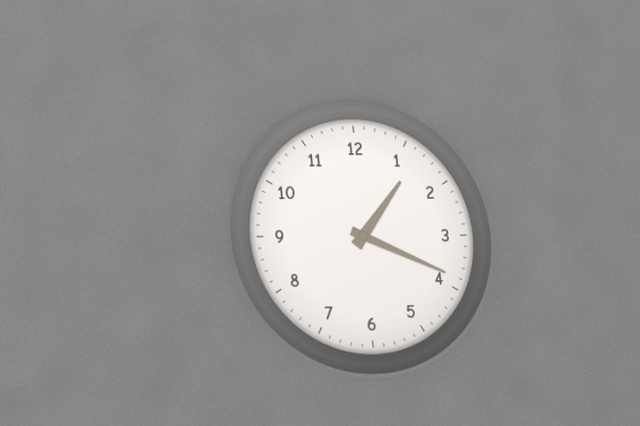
1:19
